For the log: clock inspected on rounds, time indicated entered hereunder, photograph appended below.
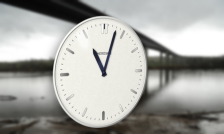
11:03
